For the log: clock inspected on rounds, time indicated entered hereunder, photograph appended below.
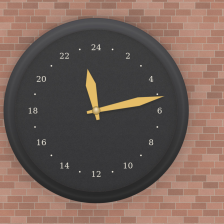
23:13
